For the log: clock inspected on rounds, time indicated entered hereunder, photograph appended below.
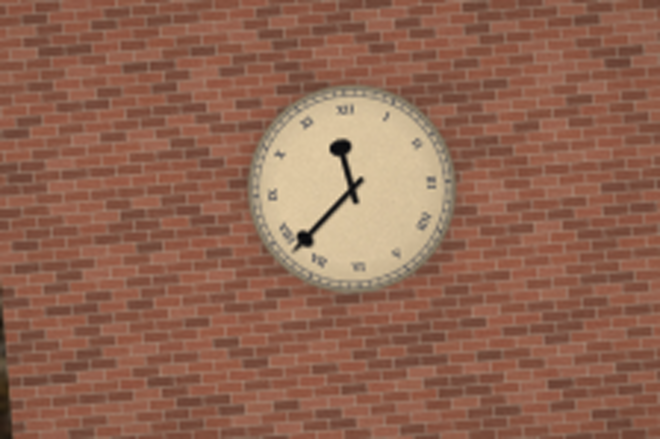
11:38
